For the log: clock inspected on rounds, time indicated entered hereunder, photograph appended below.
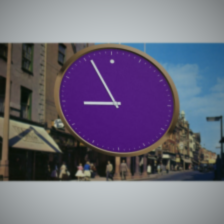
8:56
